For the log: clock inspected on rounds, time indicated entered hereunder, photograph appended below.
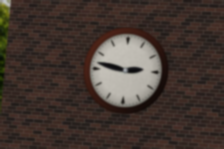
2:47
